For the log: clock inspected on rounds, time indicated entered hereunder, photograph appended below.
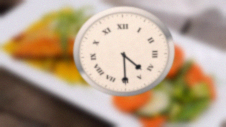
4:30
